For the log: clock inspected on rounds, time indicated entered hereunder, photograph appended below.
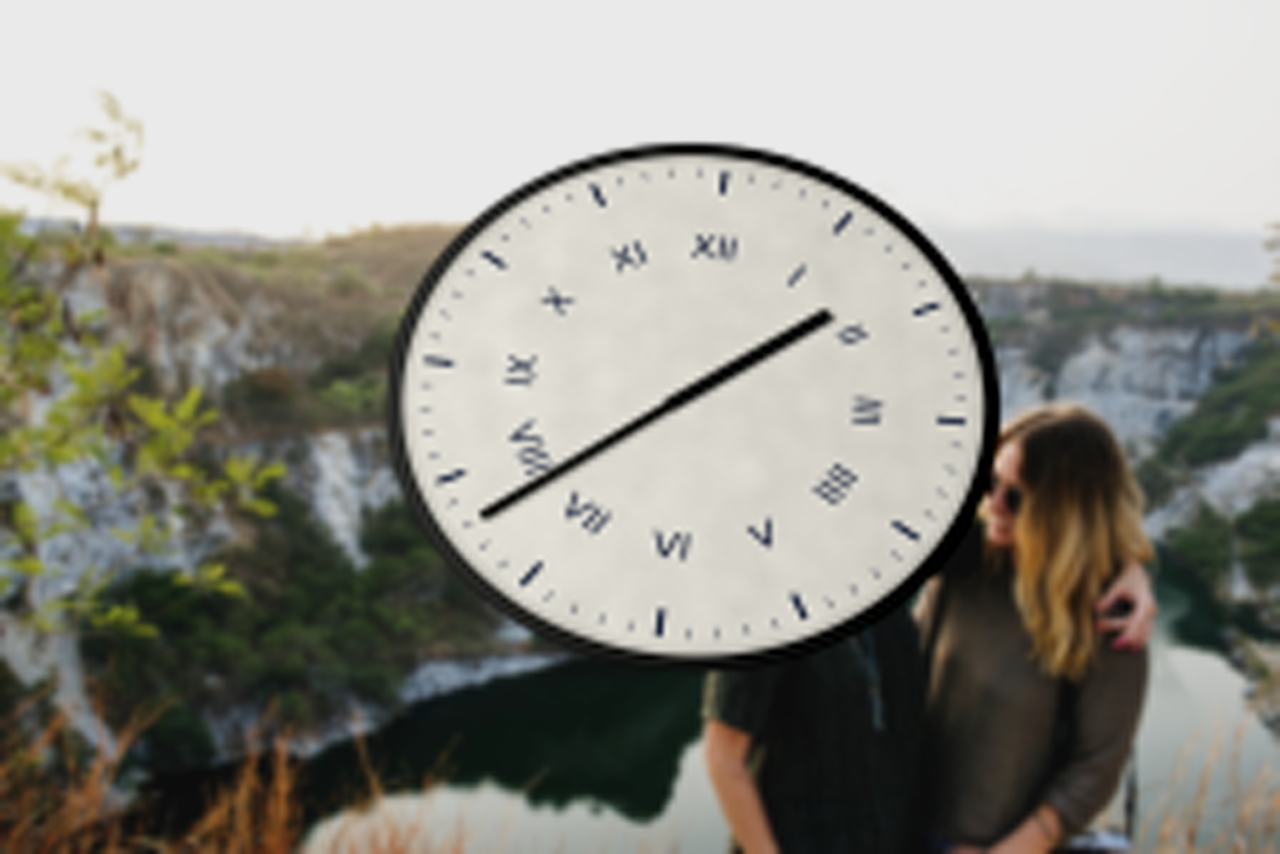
1:38
